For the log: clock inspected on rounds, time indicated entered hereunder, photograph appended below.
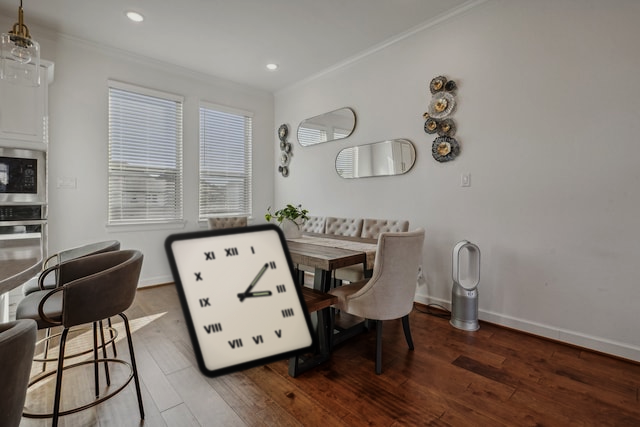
3:09
